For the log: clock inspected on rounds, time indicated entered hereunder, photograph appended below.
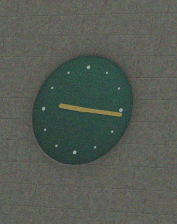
9:16
